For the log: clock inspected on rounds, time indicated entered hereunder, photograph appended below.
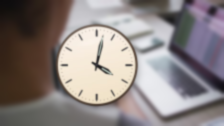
4:02
